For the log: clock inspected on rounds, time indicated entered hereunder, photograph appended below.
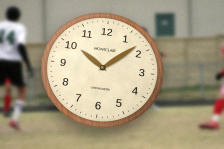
10:08
